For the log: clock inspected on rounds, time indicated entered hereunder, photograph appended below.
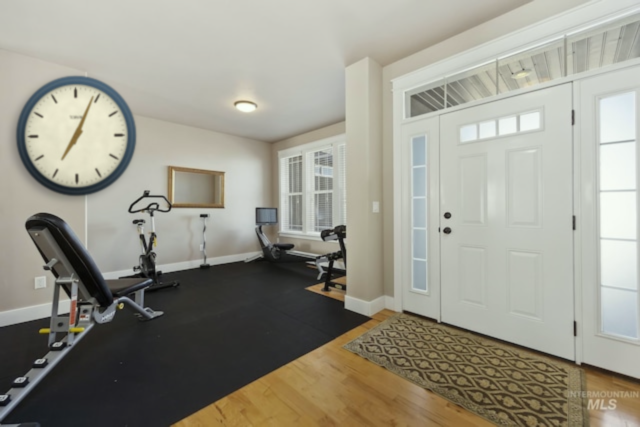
7:04
